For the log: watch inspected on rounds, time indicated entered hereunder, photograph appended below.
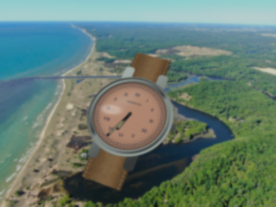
6:34
